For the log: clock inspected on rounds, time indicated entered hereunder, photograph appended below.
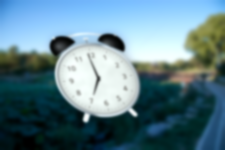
6:59
